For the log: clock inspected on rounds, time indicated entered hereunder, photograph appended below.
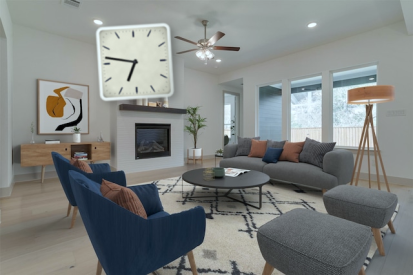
6:47
